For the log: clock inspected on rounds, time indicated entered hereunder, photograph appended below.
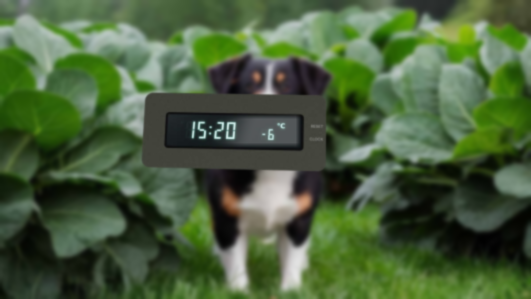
15:20
